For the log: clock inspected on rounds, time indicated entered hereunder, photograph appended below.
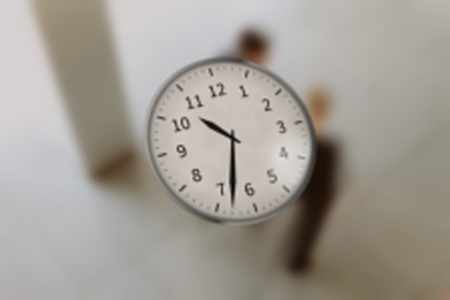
10:33
